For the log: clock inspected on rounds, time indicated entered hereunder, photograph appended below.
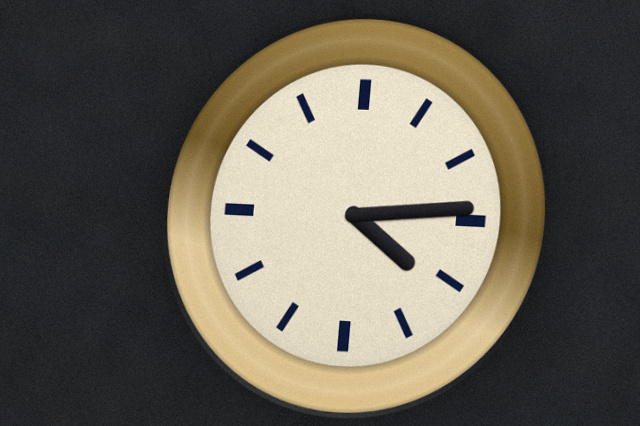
4:14
